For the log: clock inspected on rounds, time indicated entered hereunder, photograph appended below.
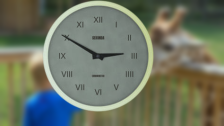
2:50
